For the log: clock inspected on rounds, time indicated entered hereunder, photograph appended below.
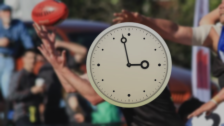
2:58
